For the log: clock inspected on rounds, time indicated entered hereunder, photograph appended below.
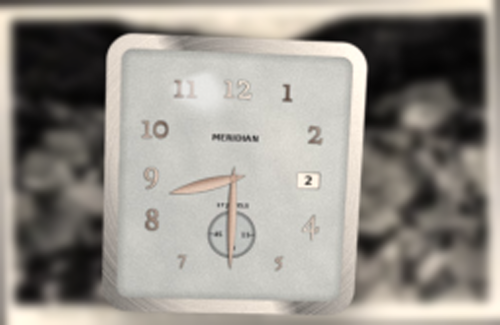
8:30
